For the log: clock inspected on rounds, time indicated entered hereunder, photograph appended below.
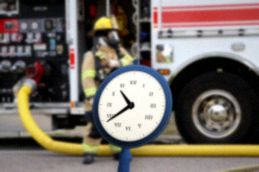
10:39
